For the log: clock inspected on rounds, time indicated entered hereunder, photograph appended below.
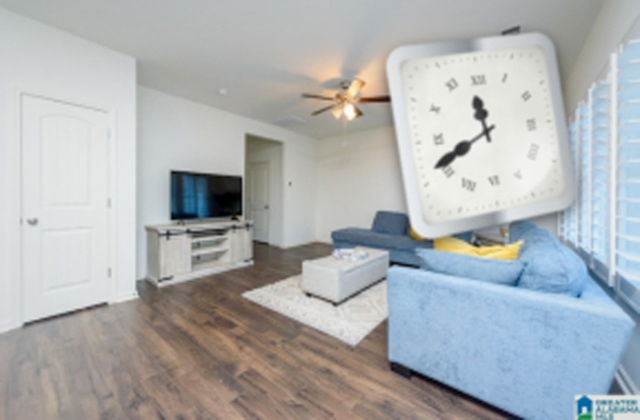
11:41
